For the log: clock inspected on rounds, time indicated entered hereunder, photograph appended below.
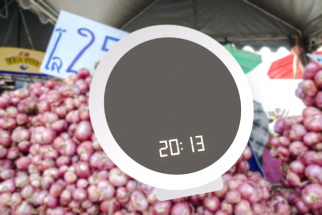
20:13
